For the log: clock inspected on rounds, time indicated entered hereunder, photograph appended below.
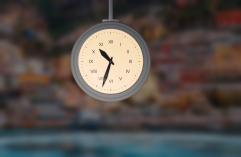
10:33
